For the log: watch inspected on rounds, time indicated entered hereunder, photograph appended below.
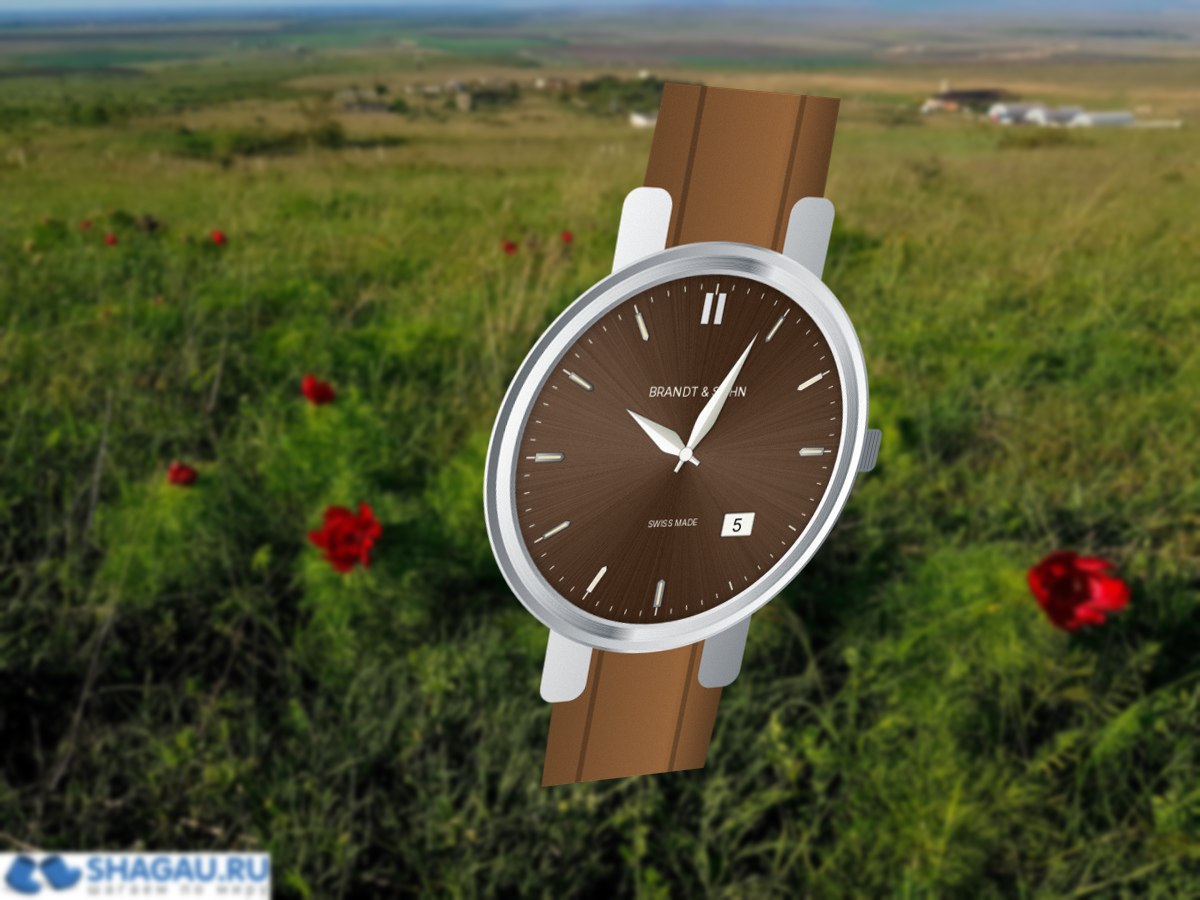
10:04
